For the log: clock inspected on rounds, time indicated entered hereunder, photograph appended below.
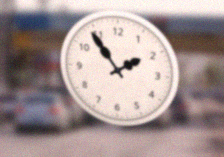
1:54
